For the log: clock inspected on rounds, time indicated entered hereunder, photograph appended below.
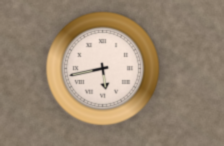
5:43
